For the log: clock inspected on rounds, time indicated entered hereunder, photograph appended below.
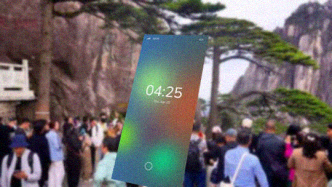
4:25
